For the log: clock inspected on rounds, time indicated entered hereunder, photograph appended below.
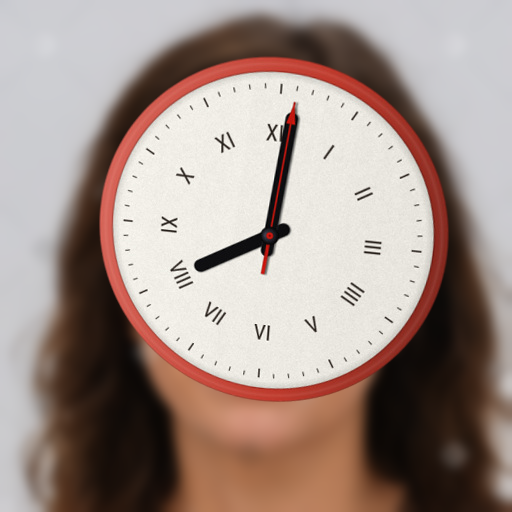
8:01:01
